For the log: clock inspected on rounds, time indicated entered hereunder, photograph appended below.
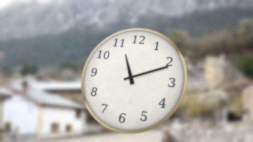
11:11
